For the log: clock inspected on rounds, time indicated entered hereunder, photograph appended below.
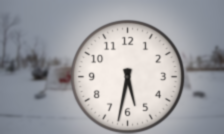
5:32
